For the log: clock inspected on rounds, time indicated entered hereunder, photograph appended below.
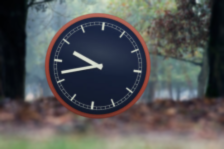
9:42
